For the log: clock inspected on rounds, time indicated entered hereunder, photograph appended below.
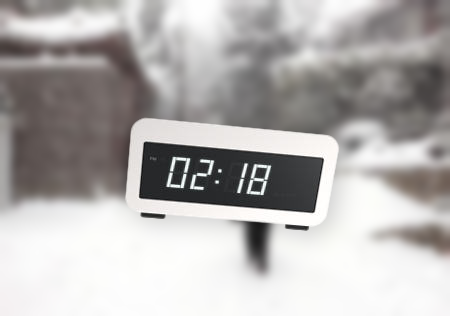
2:18
